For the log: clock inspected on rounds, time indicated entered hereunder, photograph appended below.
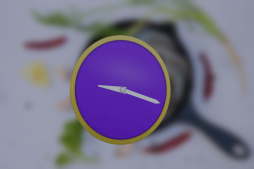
9:18
